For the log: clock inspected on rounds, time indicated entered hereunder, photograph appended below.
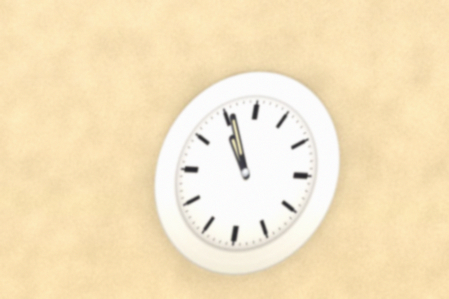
10:56
